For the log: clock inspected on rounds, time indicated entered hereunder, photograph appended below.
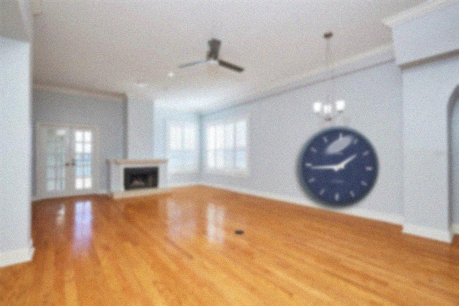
1:44
